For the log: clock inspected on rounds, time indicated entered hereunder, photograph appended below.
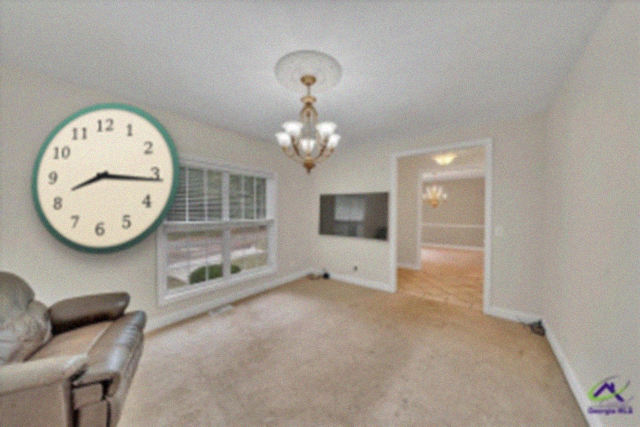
8:16
